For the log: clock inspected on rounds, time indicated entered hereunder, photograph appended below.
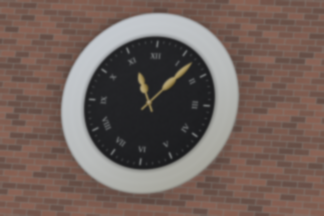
11:07
